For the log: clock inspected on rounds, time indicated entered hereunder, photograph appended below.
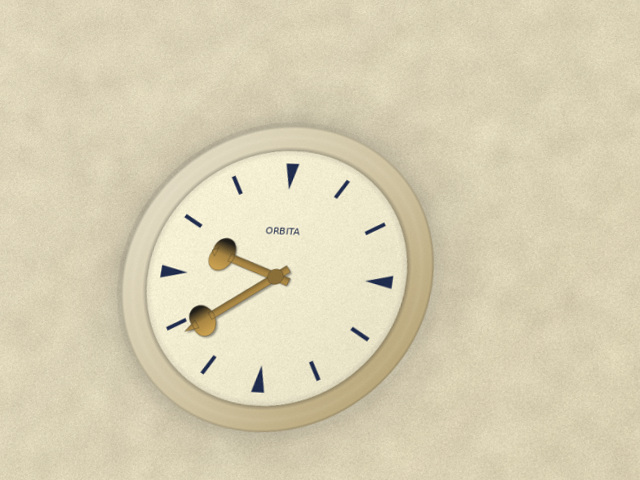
9:39
